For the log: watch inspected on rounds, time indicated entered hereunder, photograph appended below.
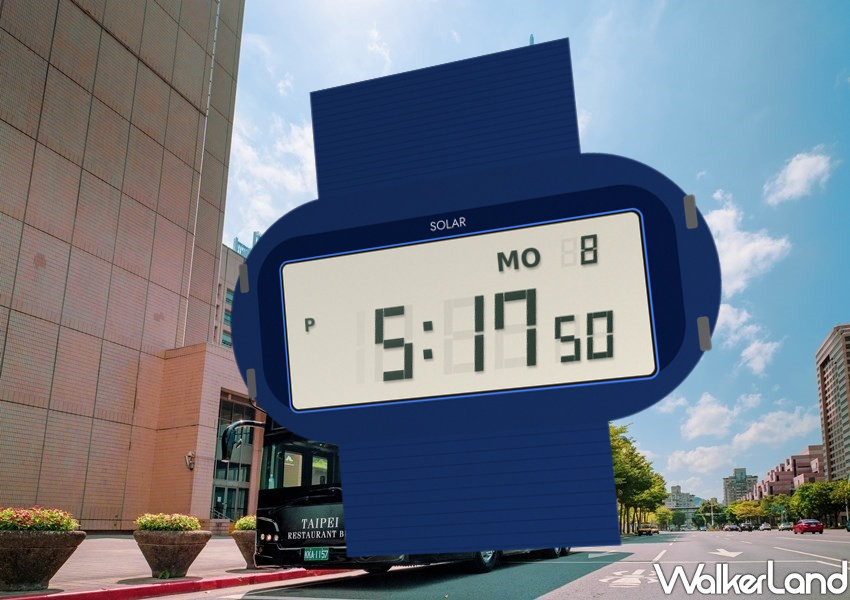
5:17:50
